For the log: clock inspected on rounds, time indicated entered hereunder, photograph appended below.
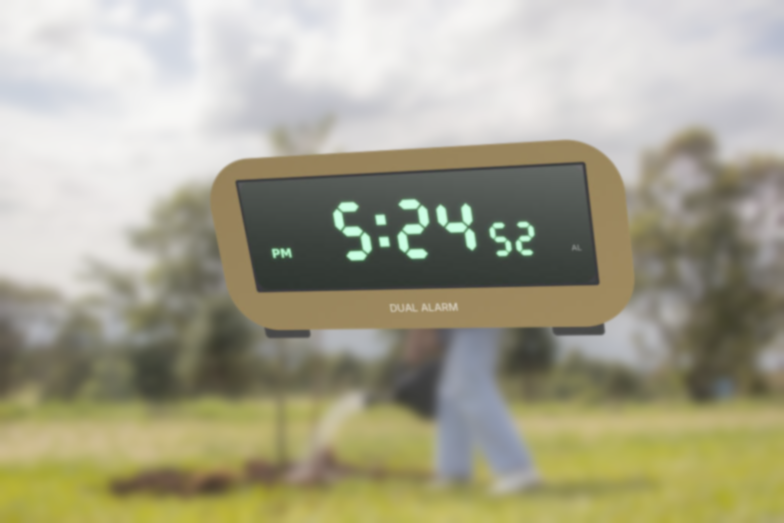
5:24:52
